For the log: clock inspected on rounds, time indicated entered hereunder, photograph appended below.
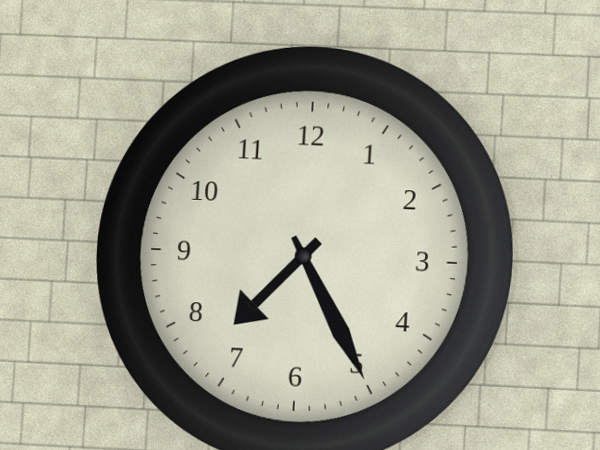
7:25
